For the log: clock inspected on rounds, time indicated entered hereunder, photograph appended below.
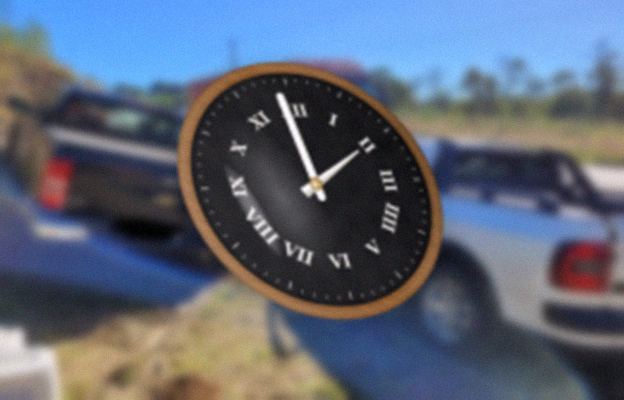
1:59
